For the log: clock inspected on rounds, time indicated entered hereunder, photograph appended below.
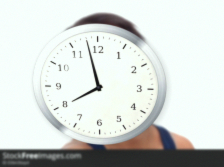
7:58
